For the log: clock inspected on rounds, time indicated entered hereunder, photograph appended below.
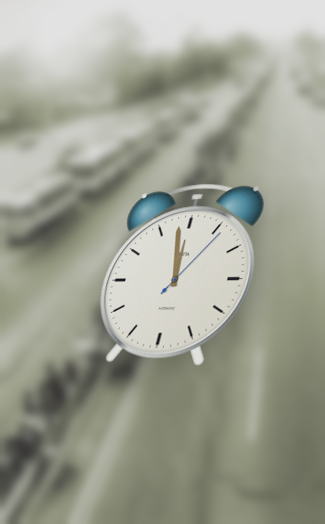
11:58:06
